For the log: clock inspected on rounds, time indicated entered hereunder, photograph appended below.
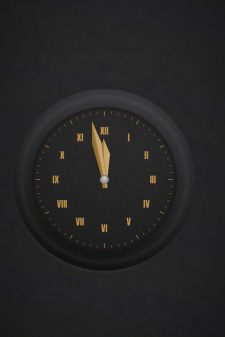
11:58
